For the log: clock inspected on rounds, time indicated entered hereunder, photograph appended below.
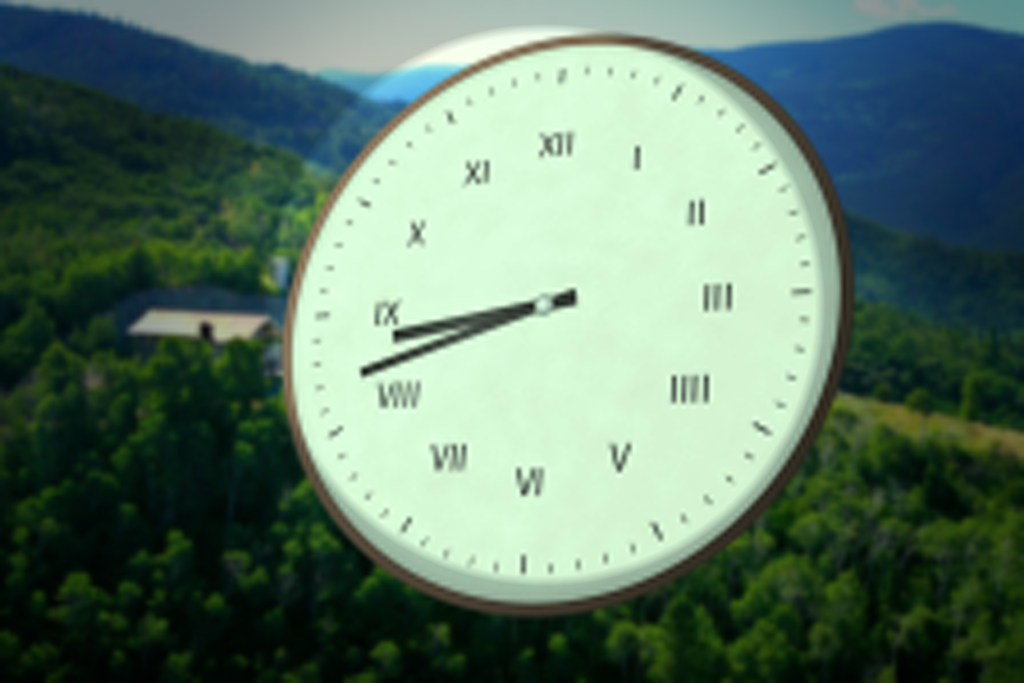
8:42
